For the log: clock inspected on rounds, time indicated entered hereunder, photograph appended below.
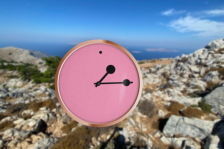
1:14
